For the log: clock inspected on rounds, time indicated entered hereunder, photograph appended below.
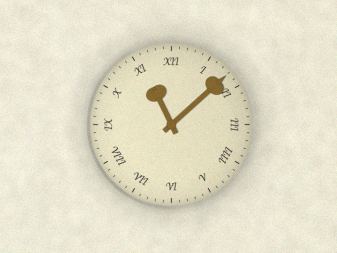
11:08
